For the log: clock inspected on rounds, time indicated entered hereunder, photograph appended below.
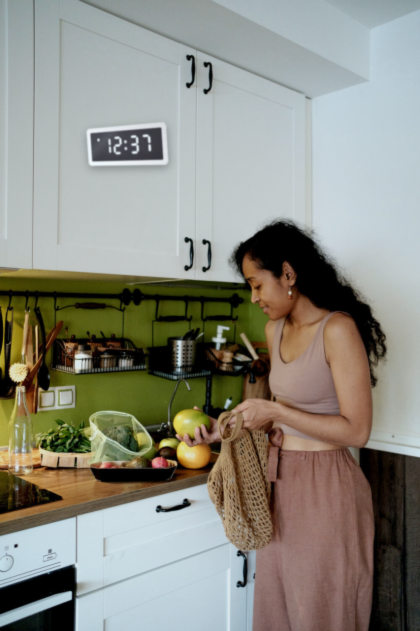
12:37
